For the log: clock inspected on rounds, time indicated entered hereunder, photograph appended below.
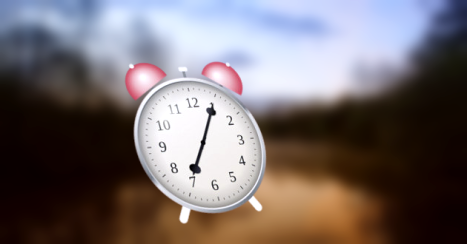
7:05
